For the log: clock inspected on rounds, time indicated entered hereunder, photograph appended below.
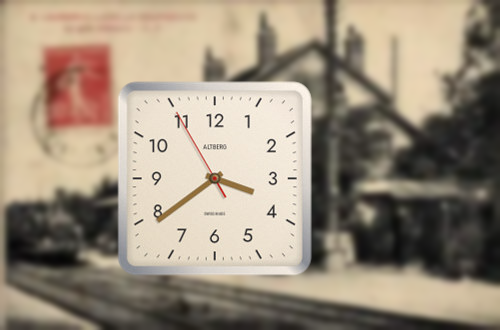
3:38:55
